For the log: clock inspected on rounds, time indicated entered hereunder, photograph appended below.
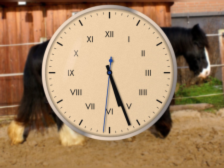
5:26:31
